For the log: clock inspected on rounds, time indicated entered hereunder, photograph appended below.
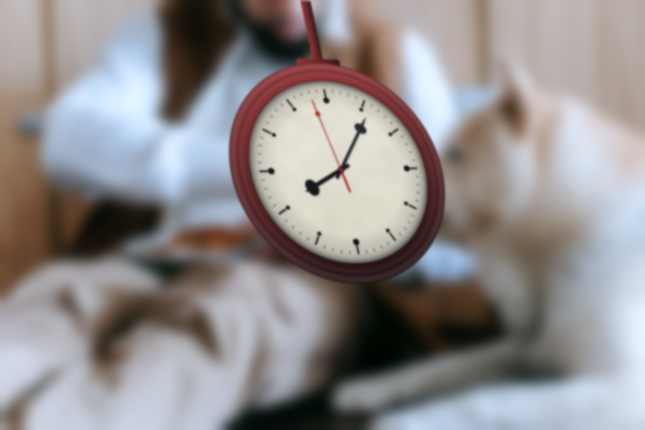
8:05:58
